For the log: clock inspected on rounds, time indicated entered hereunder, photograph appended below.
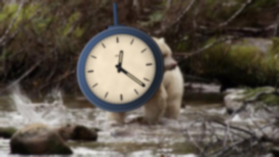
12:22
